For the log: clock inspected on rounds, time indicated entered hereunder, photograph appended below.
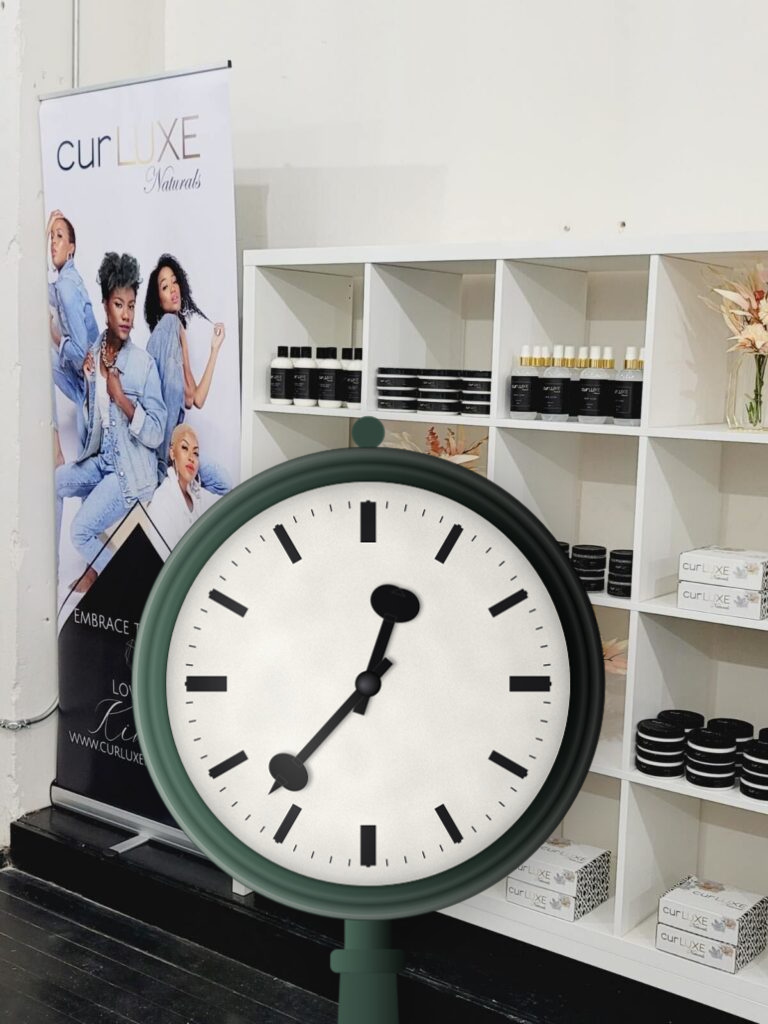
12:37
